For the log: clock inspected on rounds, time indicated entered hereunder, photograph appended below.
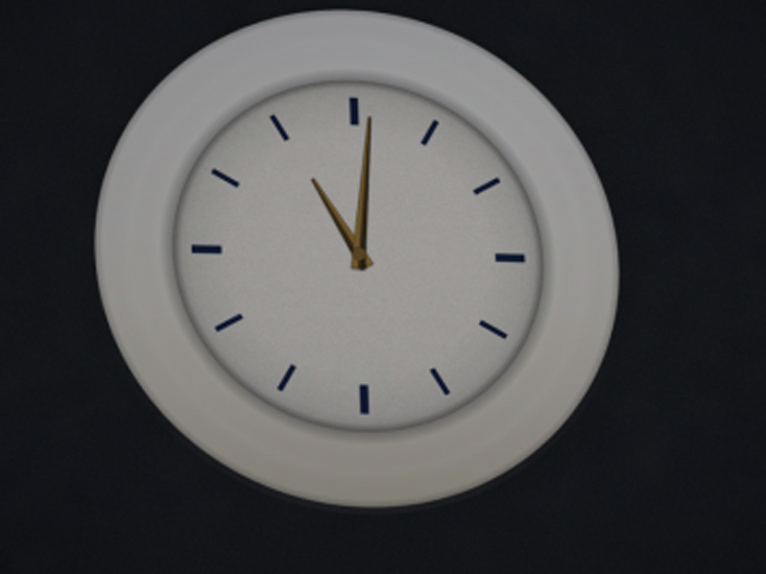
11:01
